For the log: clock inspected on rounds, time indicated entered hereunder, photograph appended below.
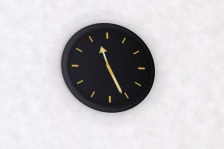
11:26
